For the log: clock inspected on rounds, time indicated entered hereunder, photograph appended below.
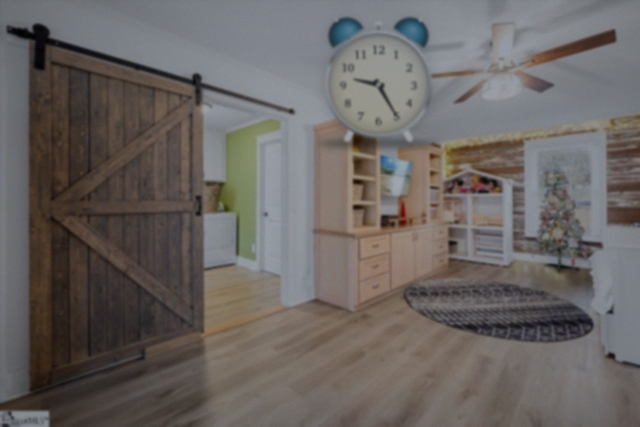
9:25
